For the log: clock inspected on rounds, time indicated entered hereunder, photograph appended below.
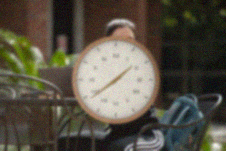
1:39
